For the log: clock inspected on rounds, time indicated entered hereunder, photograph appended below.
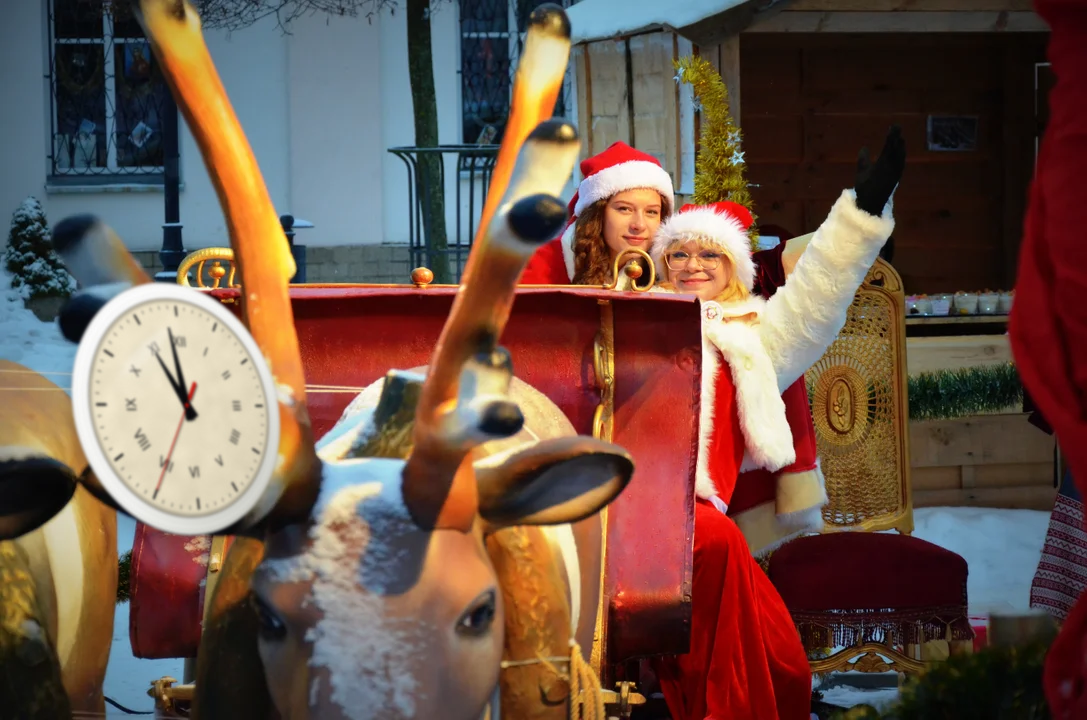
10:58:35
